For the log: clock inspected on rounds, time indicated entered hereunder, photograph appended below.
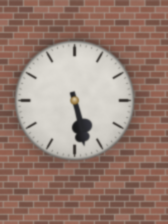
5:28
